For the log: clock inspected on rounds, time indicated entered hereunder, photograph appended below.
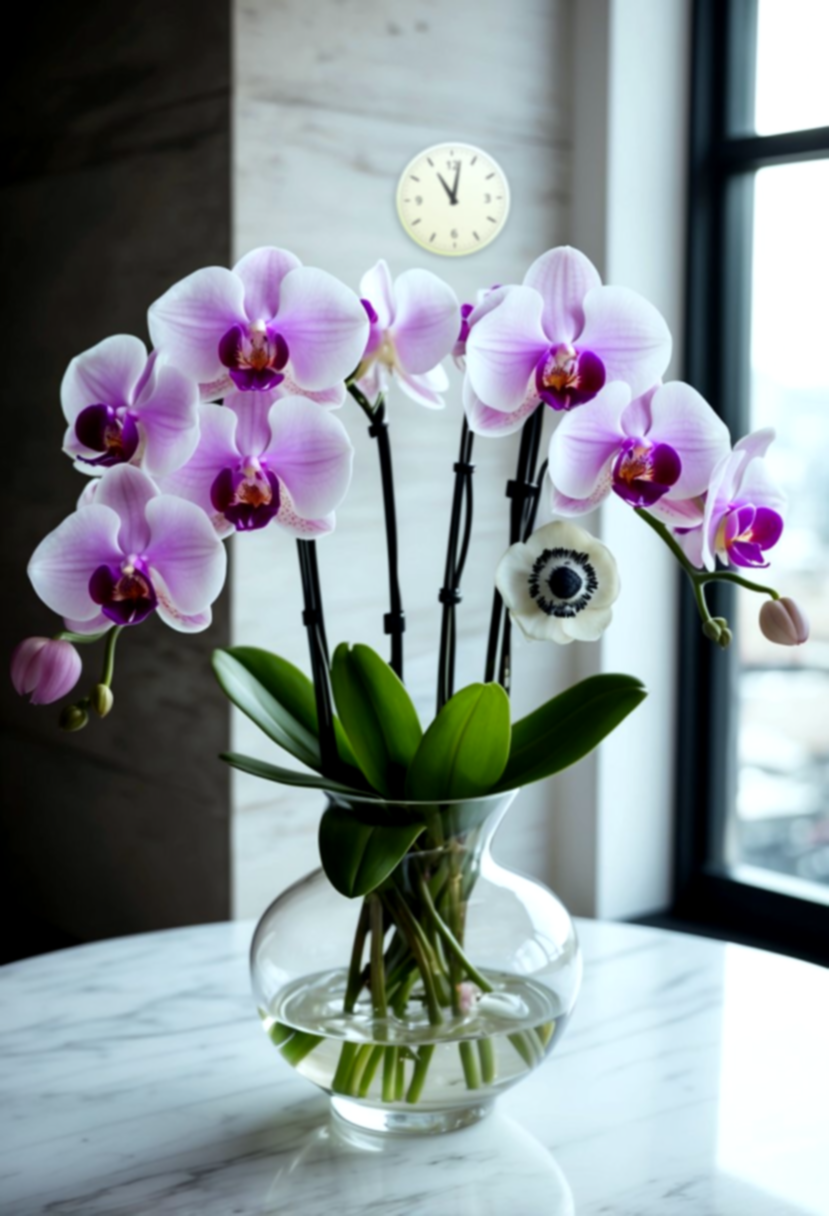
11:02
